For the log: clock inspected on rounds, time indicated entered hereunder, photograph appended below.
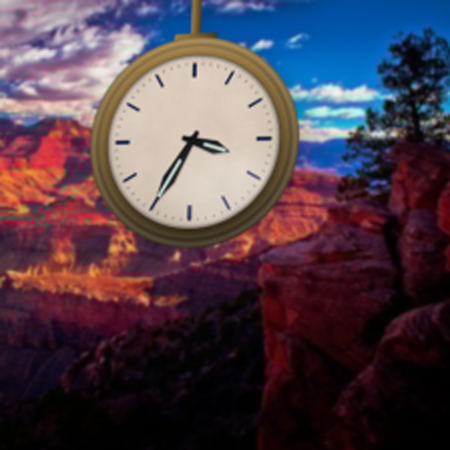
3:35
